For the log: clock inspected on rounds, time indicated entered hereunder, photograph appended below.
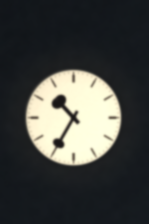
10:35
